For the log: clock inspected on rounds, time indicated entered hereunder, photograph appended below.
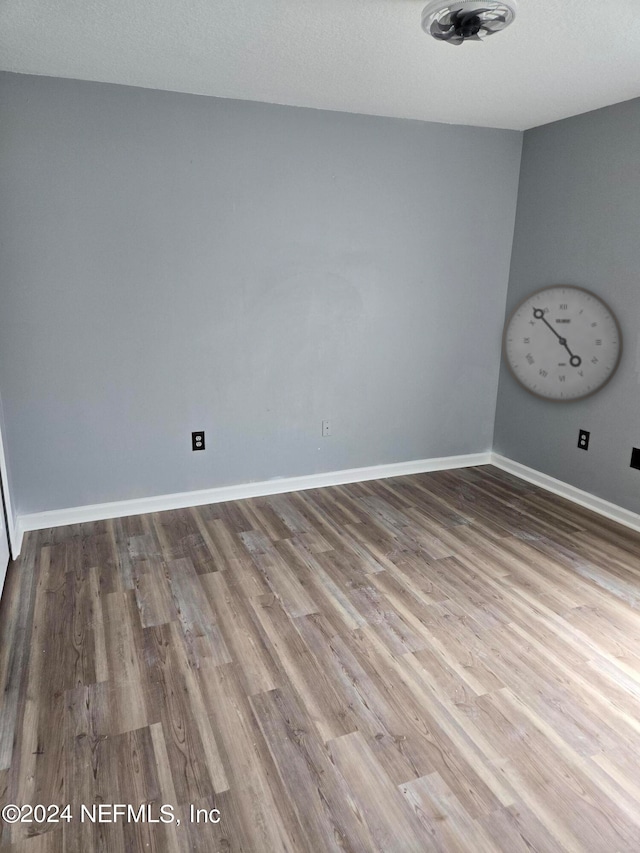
4:53
